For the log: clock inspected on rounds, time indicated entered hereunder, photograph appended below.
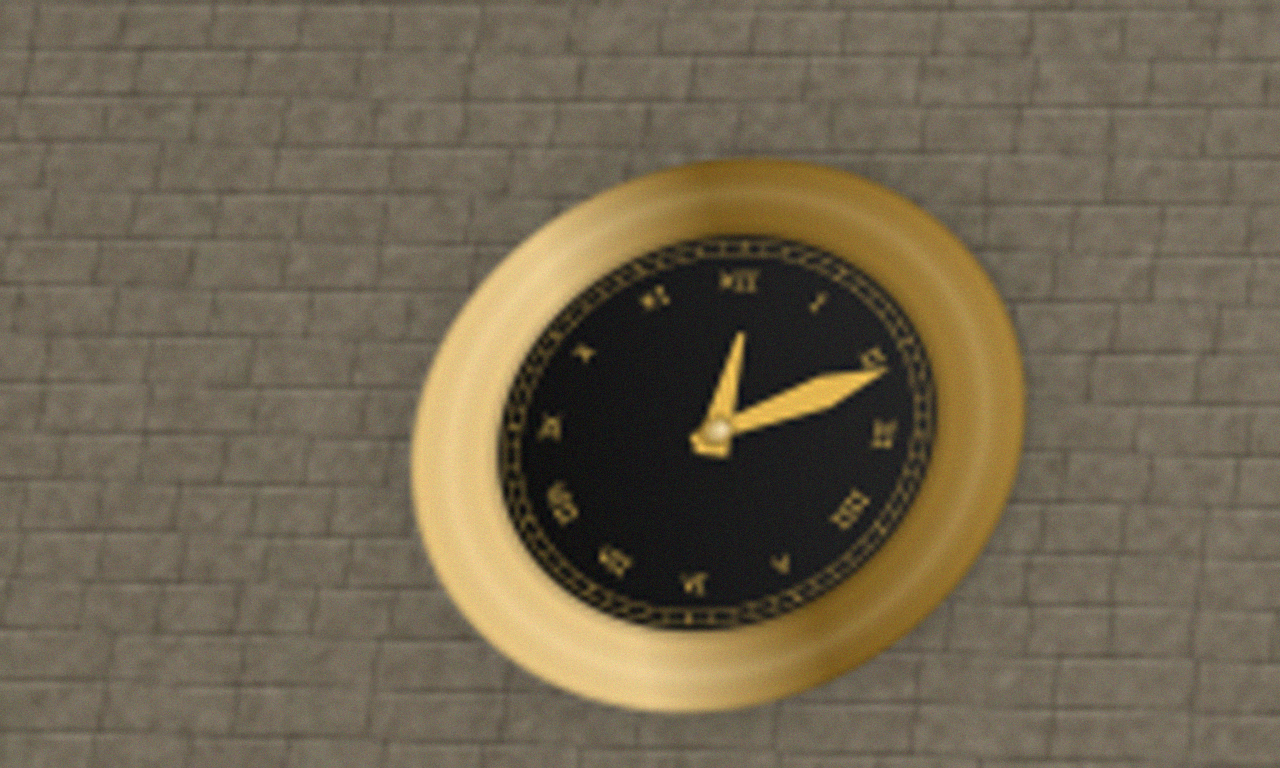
12:11
